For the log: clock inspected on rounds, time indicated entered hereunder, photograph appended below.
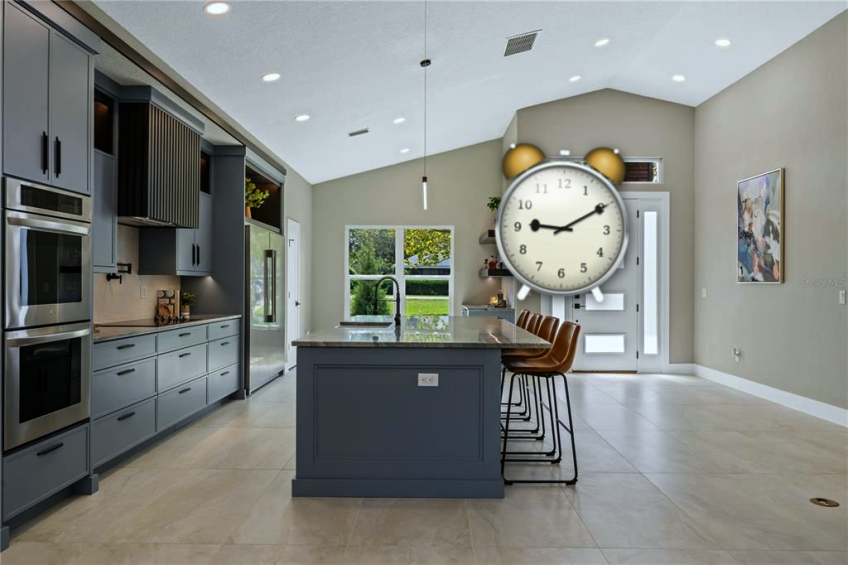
9:10
